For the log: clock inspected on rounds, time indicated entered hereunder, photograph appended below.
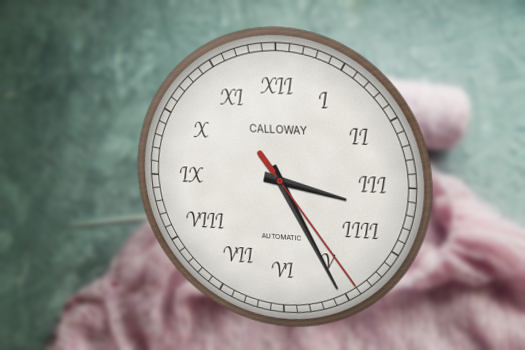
3:25:24
